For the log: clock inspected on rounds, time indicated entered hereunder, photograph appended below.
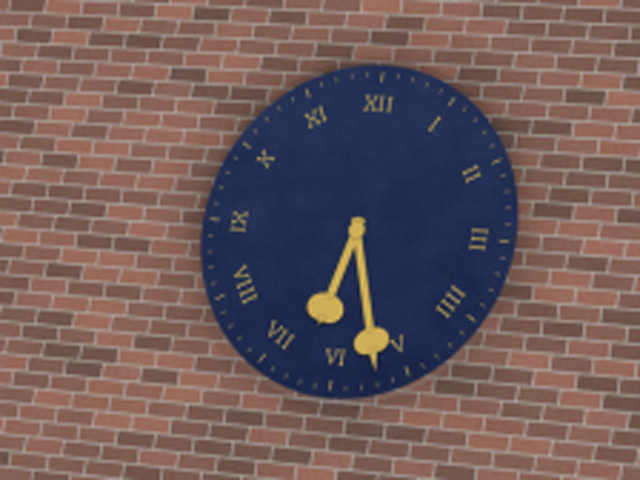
6:27
